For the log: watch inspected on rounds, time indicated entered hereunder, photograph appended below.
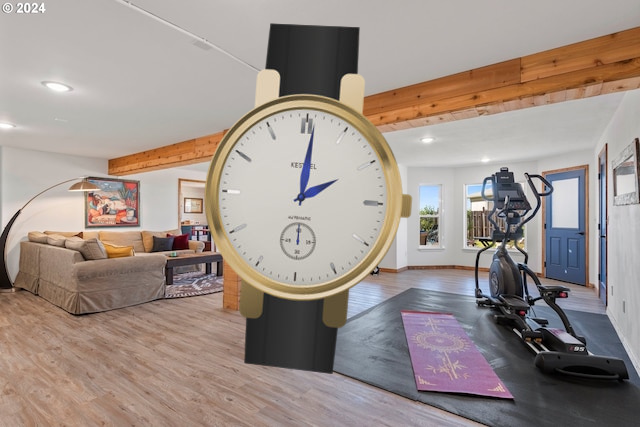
2:01
